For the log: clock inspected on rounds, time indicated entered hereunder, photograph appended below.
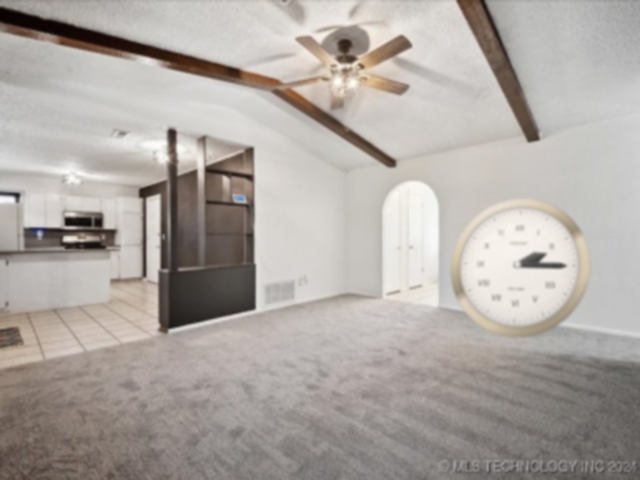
2:15
